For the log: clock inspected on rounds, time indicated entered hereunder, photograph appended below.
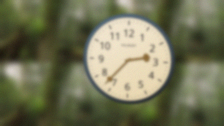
2:37
